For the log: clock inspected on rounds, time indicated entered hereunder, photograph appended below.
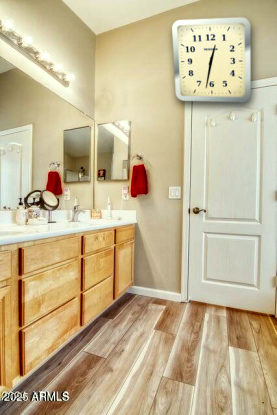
12:32
